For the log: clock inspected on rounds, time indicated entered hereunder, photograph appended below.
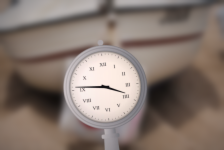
3:46
